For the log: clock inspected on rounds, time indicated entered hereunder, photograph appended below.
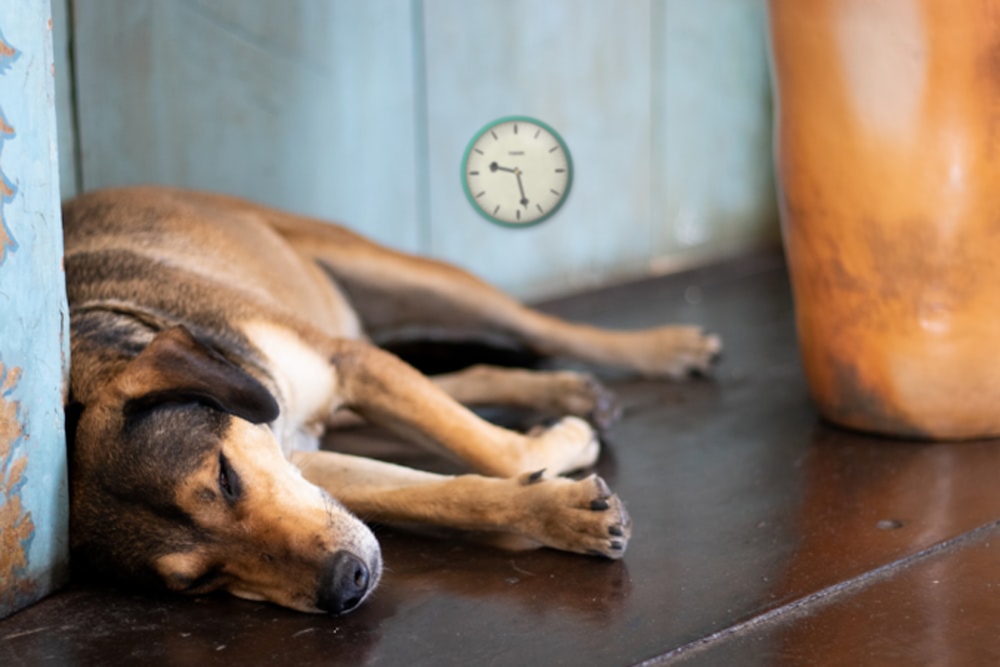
9:28
